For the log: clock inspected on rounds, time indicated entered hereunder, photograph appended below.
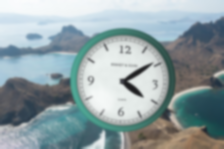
4:09
